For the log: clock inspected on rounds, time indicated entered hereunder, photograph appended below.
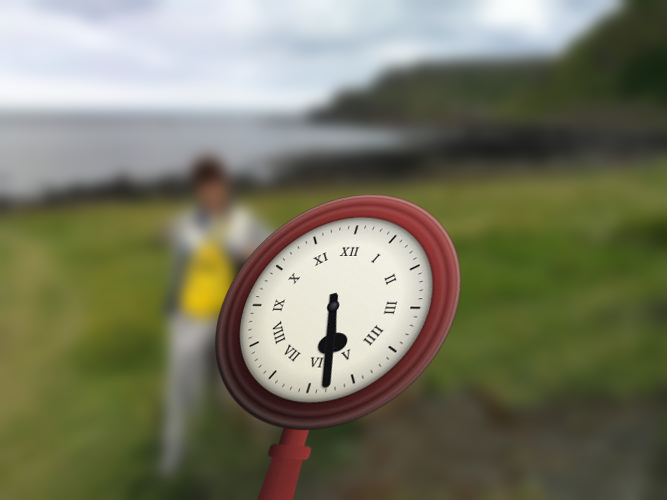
5:28
